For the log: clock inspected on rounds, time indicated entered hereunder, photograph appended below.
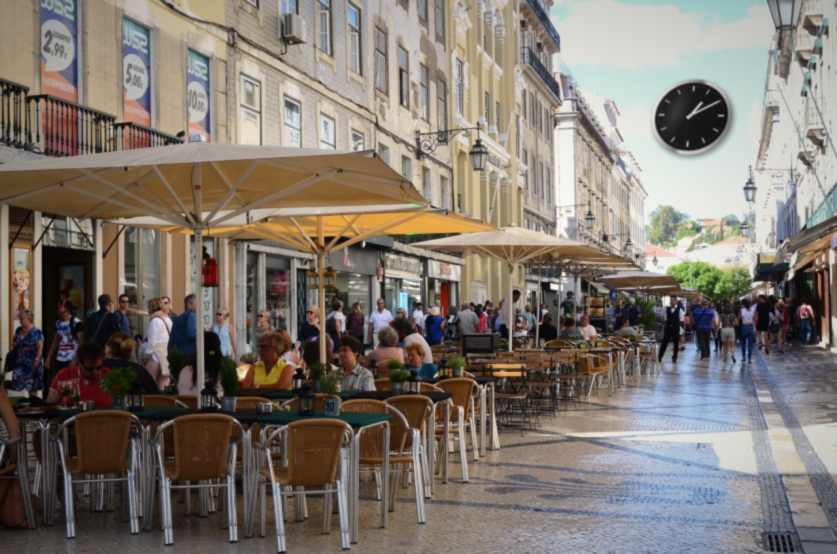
1:10
